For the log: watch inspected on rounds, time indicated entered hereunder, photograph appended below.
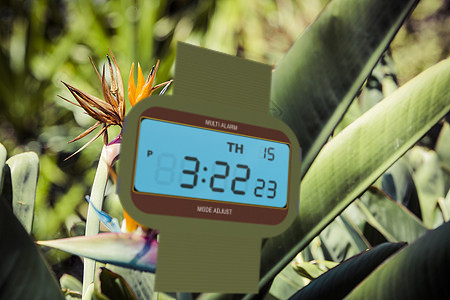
3:22:23
